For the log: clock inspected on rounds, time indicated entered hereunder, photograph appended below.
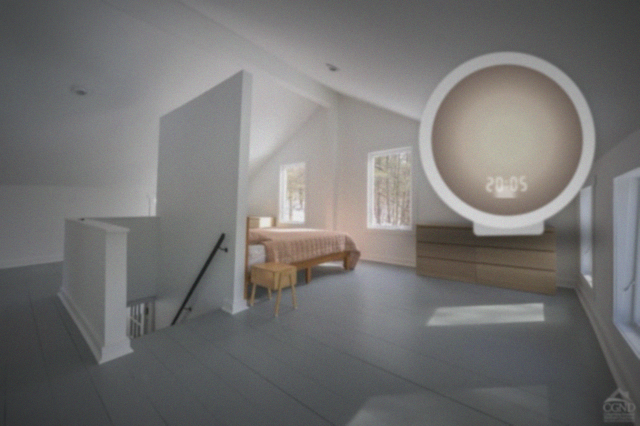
20:05
